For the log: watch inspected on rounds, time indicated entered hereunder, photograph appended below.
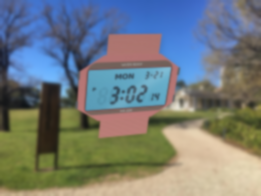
3:02
